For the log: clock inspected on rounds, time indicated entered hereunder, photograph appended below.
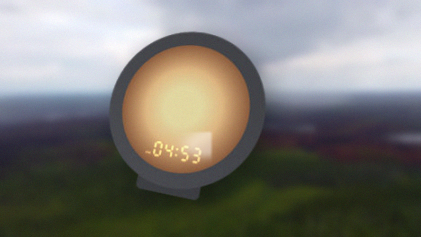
4:53
